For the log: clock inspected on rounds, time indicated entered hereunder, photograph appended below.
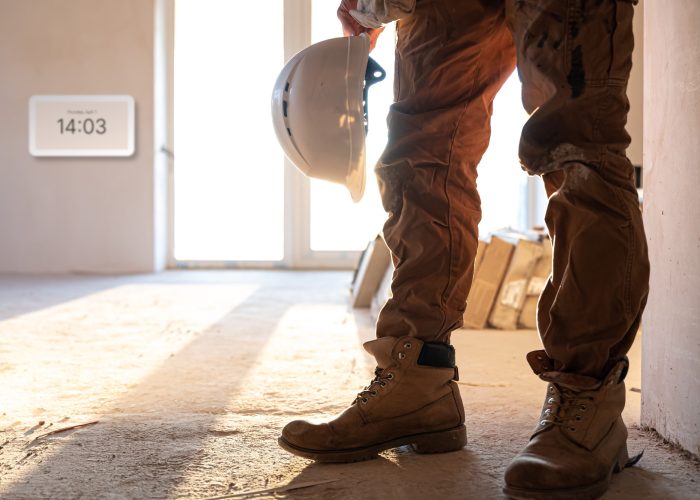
14:03
